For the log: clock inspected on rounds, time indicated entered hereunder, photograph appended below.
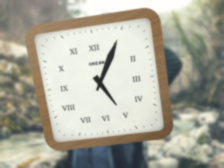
5:05
